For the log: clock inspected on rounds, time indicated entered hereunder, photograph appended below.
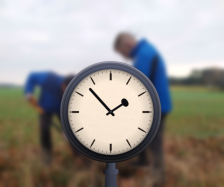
1:53
